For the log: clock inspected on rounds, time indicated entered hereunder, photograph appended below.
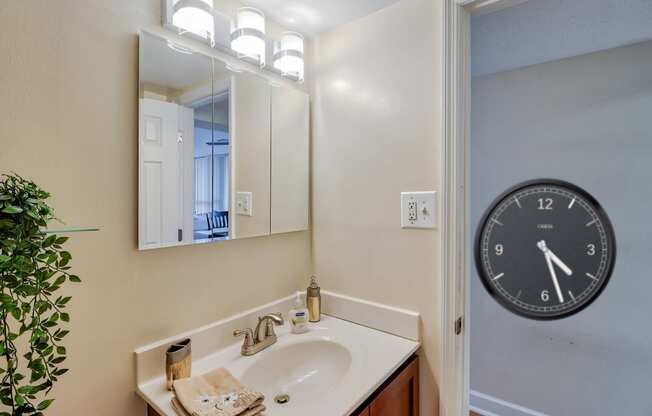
4:27
